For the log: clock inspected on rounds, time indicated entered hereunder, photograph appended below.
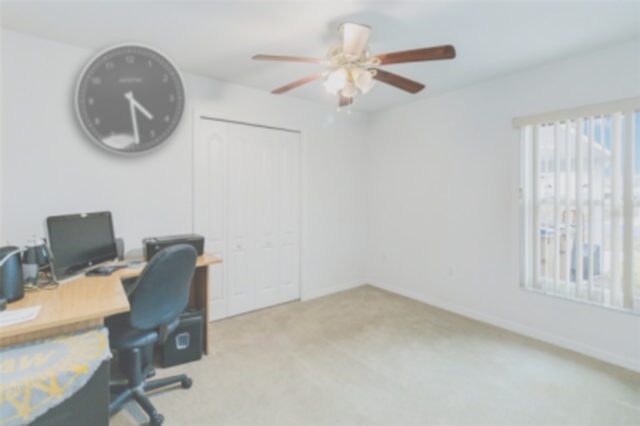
4:29
